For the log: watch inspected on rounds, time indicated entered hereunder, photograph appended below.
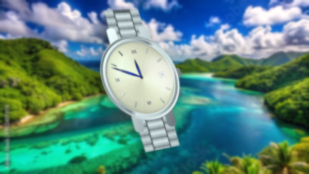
11:49
